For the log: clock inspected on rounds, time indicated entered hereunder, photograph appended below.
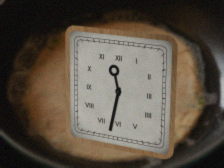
11:32
